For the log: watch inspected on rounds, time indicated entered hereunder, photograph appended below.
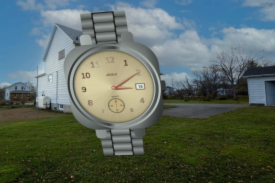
3:10
